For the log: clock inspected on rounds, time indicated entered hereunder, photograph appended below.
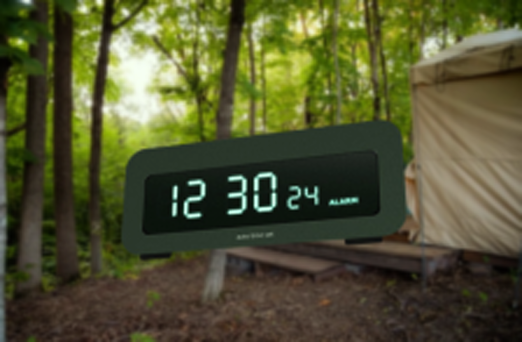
12:30:24
